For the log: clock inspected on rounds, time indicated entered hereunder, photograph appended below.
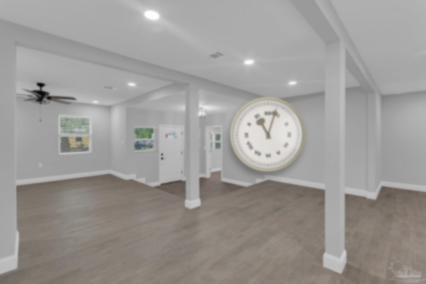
11:03
